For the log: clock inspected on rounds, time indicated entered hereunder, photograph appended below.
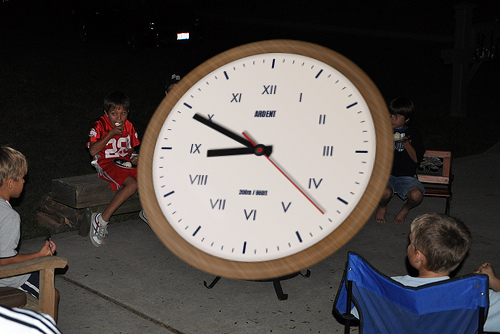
8:49:22
